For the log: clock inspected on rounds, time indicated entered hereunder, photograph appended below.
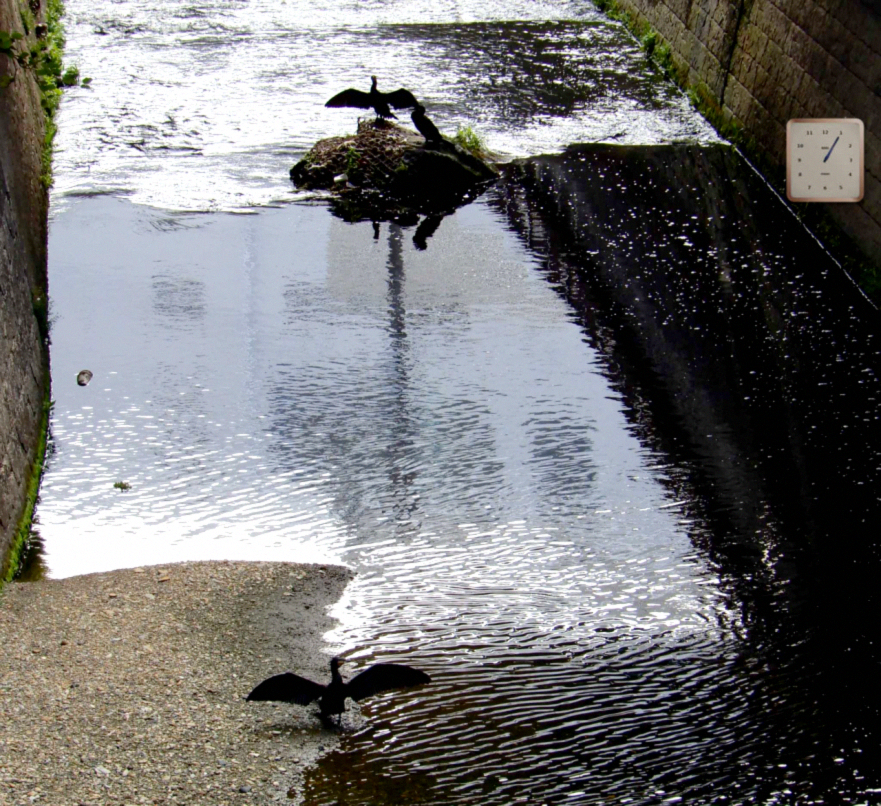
1:05
